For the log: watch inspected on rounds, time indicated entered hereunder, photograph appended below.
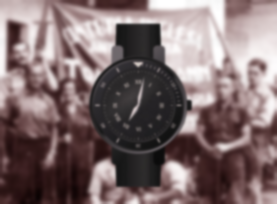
7:02
